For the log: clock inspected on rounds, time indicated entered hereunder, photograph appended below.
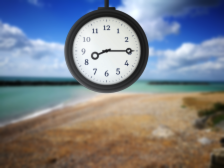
8:15
